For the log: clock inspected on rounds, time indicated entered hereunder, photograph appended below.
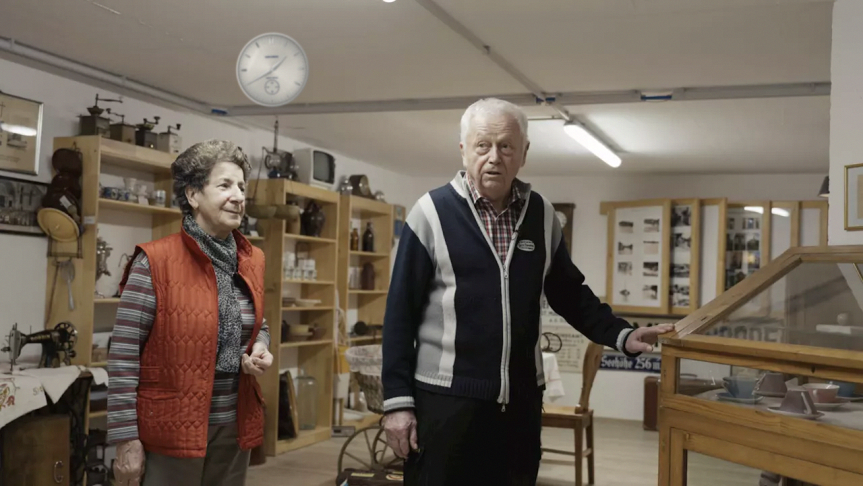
1:40
